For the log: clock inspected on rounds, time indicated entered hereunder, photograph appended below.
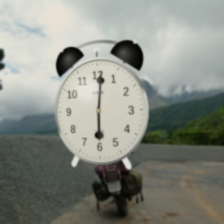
6:01
